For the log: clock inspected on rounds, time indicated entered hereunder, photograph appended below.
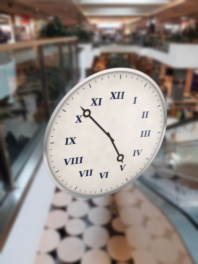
4:52
